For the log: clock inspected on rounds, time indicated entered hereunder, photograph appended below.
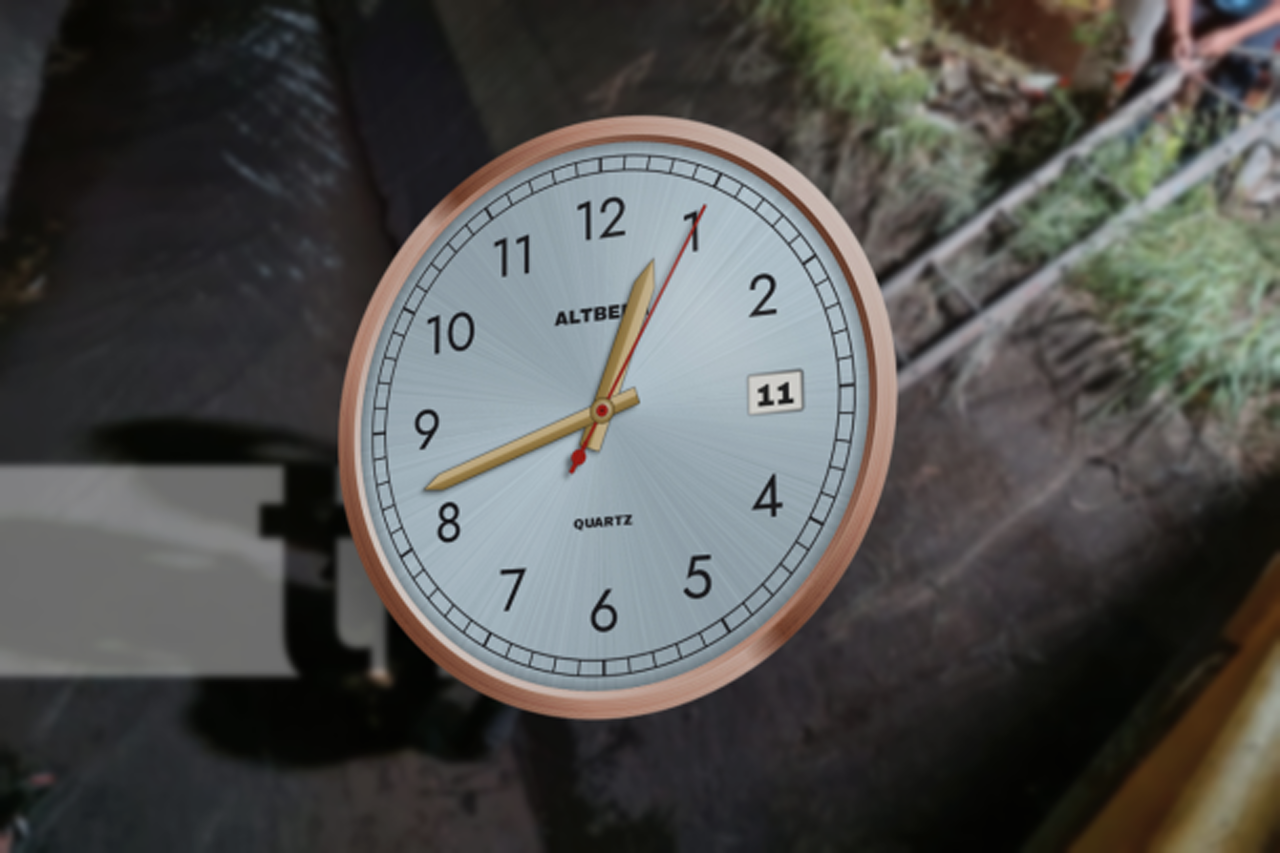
12:42:05
